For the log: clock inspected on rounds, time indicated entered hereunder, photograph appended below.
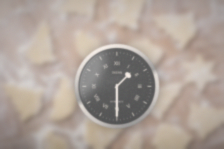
1:30
